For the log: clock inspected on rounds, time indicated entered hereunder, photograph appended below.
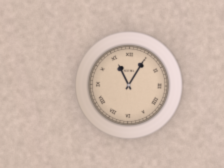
11:05
